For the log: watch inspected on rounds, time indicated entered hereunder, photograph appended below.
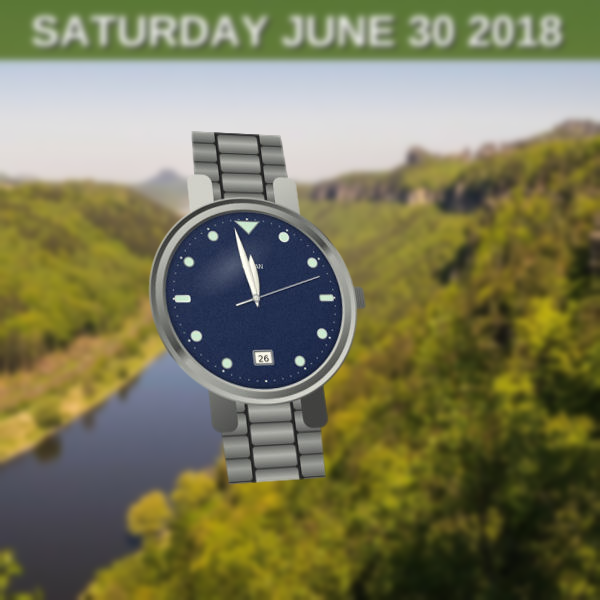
11:58:12
